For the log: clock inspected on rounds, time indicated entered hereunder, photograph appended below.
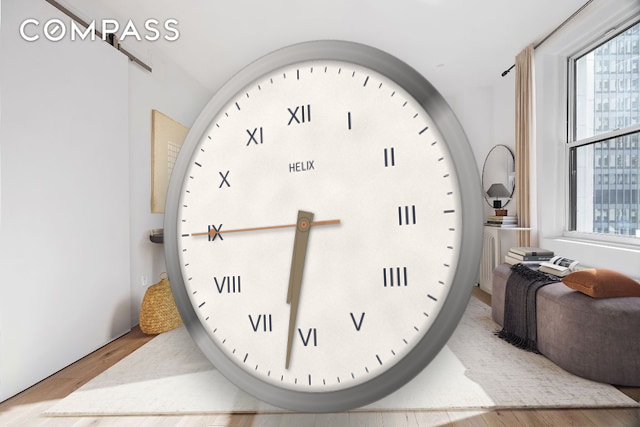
6:31:45
